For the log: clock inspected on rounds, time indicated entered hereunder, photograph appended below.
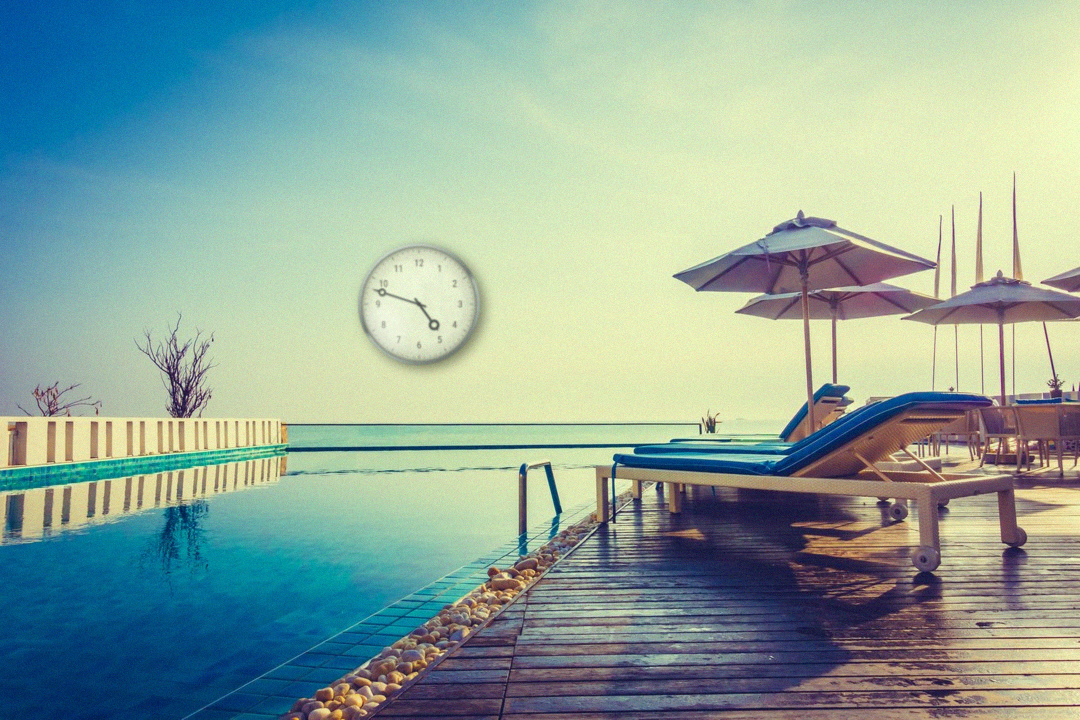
4:48
